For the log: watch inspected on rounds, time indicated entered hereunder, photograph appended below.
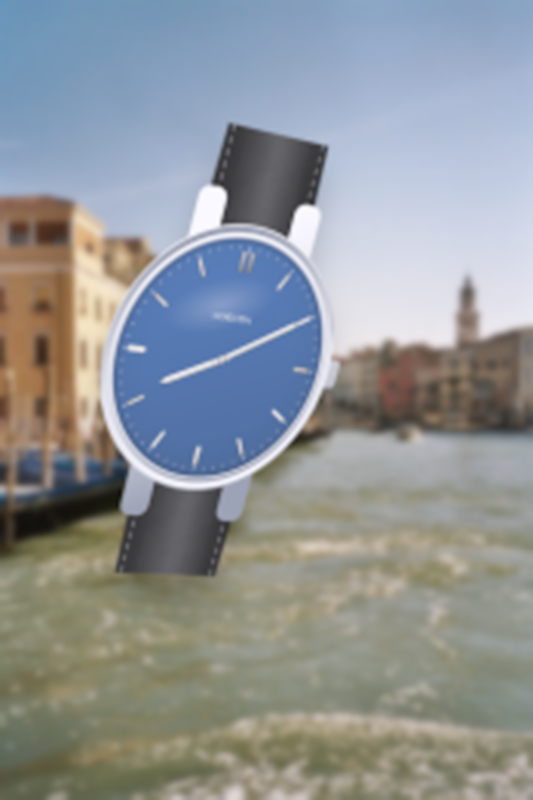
8:10
